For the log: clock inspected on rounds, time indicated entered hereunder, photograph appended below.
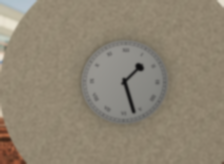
1:27
